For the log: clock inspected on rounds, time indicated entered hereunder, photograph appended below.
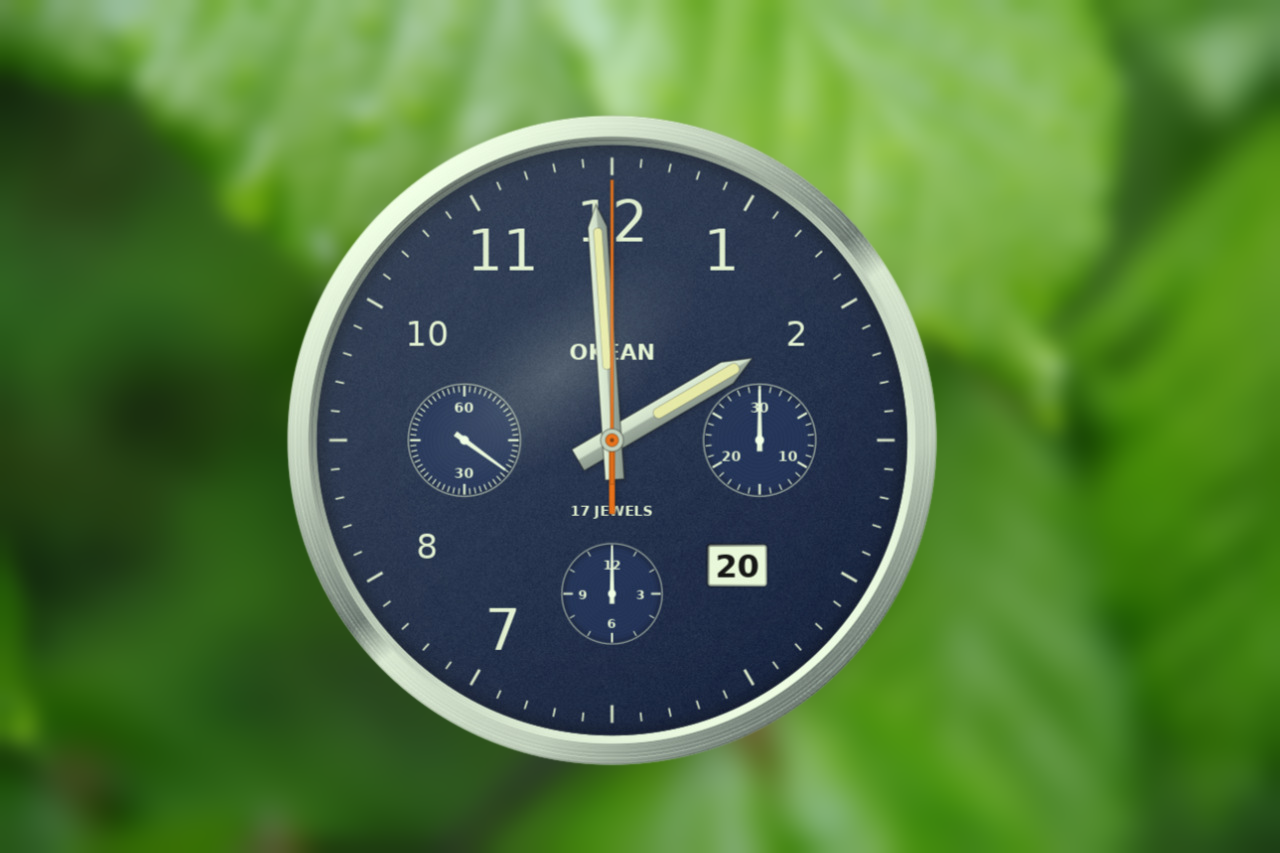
1:59:21
